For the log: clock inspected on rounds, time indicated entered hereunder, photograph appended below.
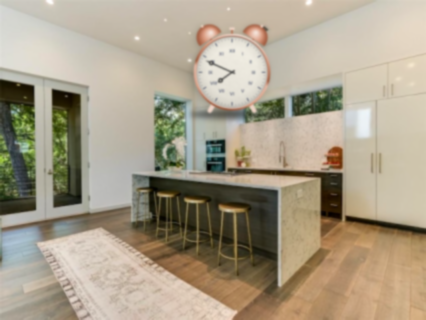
7:49
